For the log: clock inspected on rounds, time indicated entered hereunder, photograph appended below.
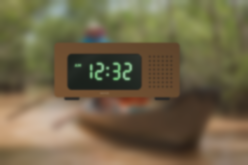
12:32
